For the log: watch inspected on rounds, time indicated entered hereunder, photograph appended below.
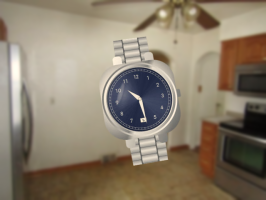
10:29
